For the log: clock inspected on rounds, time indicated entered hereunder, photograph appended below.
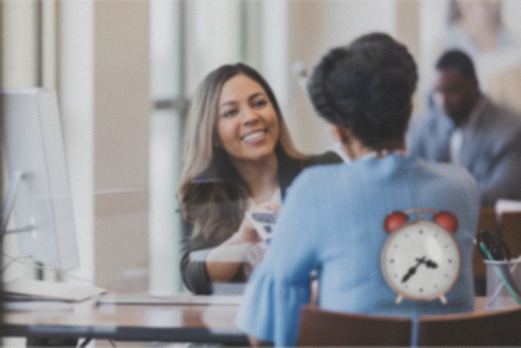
3:37
